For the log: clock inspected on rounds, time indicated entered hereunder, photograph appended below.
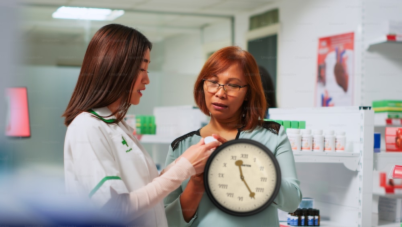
11:24
